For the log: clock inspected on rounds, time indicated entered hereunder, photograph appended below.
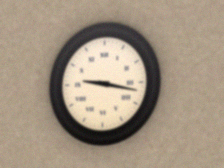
9:17
